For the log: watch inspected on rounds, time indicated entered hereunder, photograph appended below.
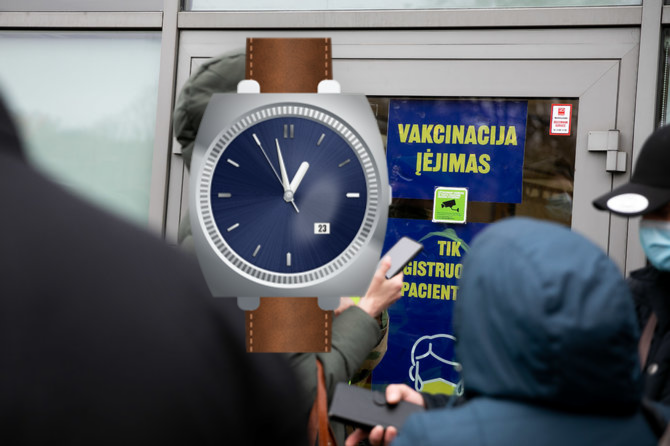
12:57:55
